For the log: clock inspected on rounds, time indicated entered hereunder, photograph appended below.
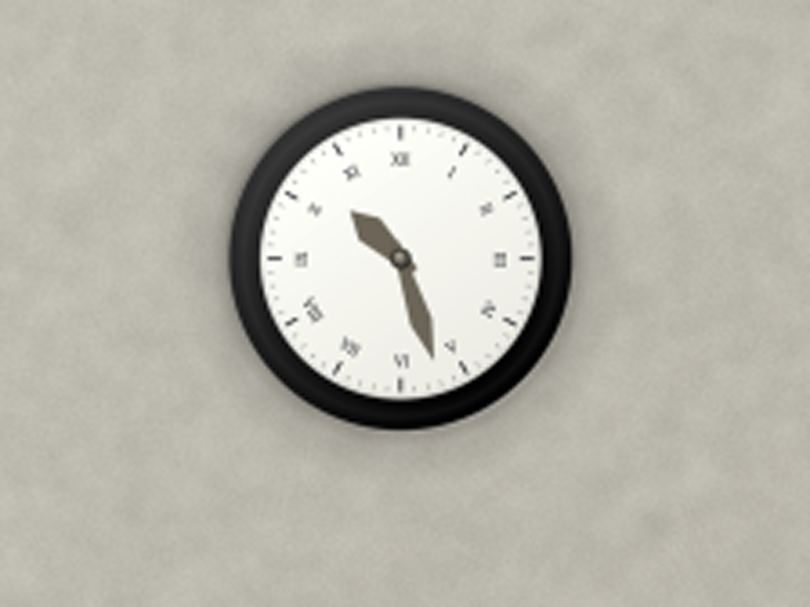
10:27
